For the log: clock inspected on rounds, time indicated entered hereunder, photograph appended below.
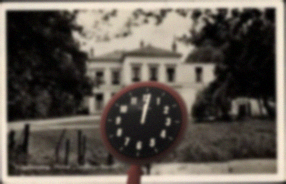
12:01
